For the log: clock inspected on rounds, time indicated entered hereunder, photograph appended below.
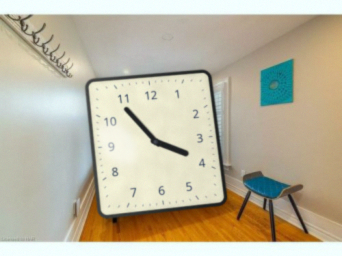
3:54
